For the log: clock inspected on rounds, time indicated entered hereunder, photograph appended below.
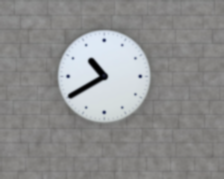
10:40
